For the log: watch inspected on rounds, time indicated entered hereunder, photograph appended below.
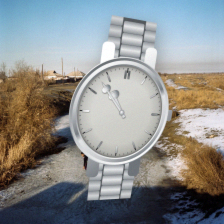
10:53
